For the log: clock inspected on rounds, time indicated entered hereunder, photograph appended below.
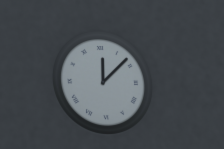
12:08
